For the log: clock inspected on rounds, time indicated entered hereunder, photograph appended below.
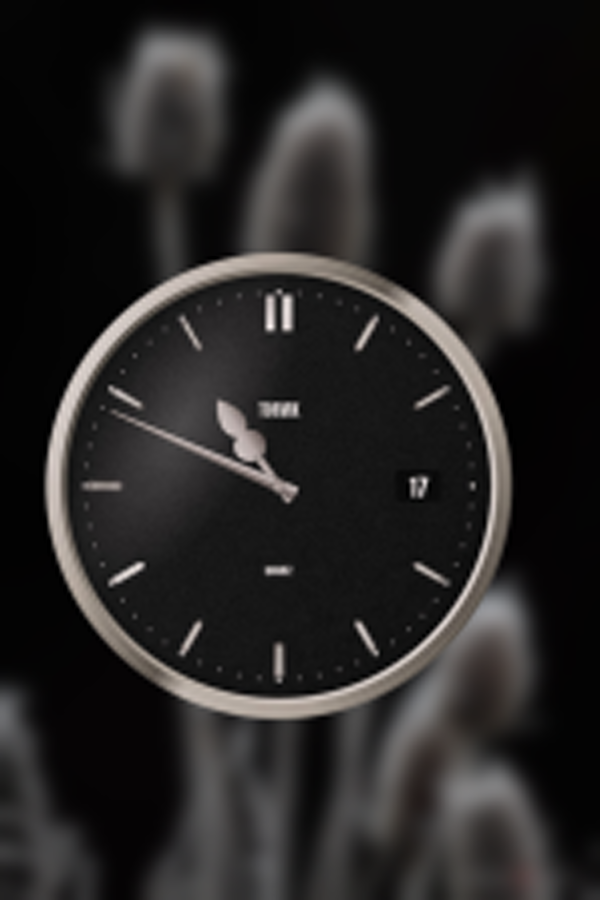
10:49
